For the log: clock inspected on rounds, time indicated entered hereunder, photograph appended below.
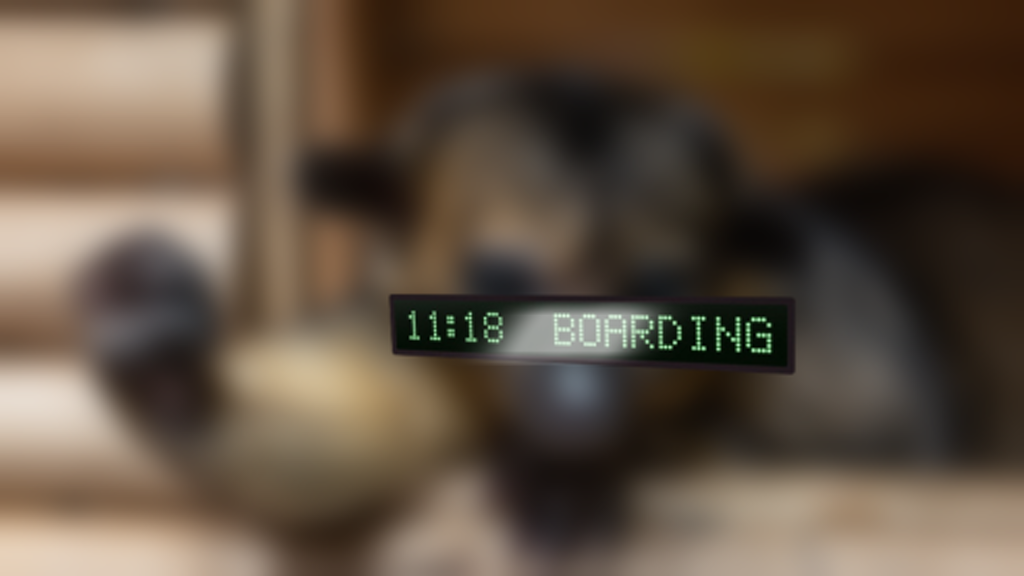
11:18
